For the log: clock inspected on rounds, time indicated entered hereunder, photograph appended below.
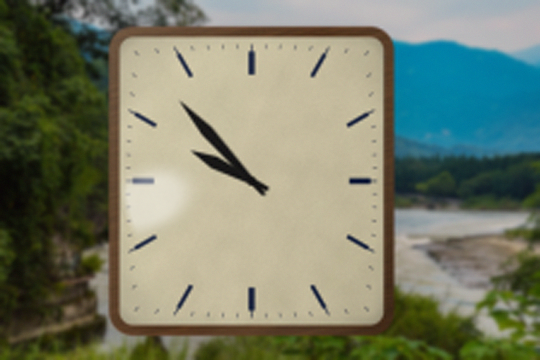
9:53
